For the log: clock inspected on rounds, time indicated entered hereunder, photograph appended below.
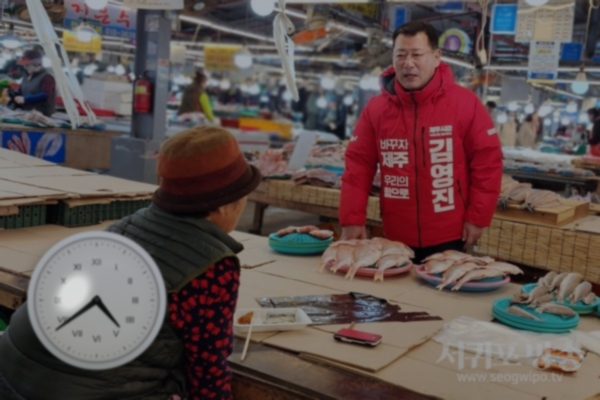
4:39
